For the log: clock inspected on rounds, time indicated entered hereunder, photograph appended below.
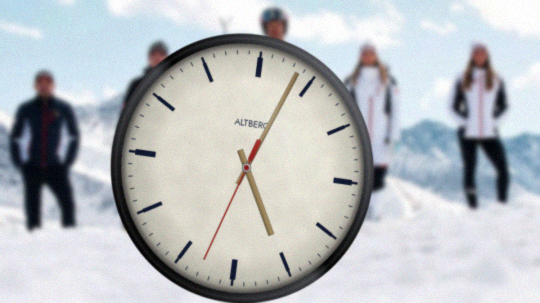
5:03:33
